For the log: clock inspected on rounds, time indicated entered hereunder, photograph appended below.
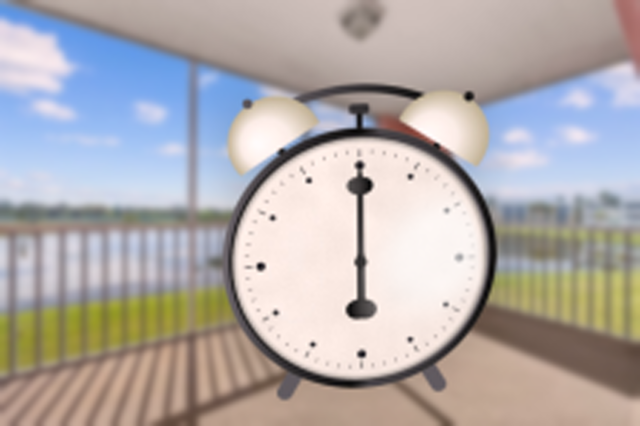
6:00
